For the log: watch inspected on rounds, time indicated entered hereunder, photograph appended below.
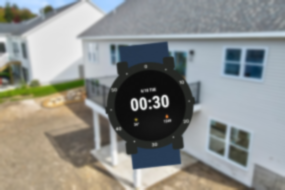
0:30
